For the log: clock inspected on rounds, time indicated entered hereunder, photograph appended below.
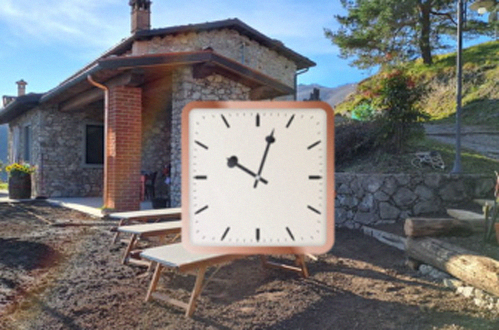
10:03
